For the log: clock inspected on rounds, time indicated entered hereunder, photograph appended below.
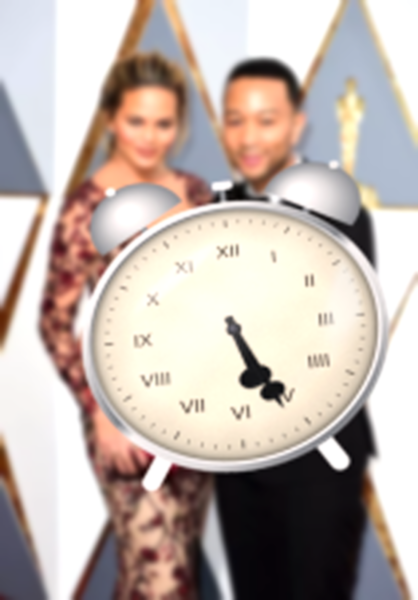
5:26
